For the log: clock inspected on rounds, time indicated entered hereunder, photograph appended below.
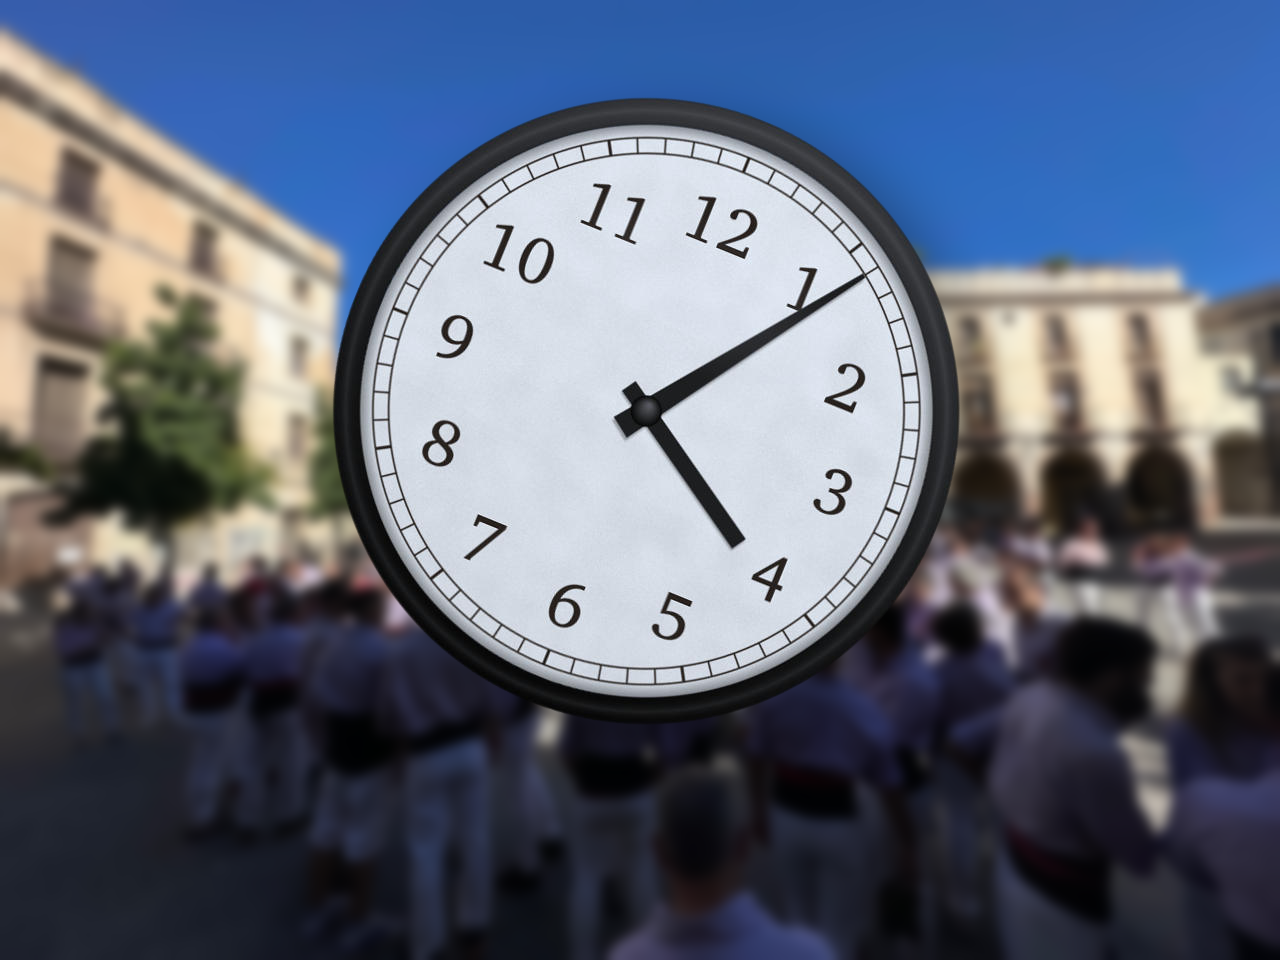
4:06
